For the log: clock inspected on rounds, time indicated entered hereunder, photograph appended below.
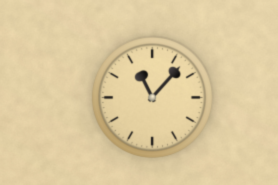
11:07
